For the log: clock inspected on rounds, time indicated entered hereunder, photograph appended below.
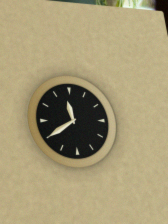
11:40
